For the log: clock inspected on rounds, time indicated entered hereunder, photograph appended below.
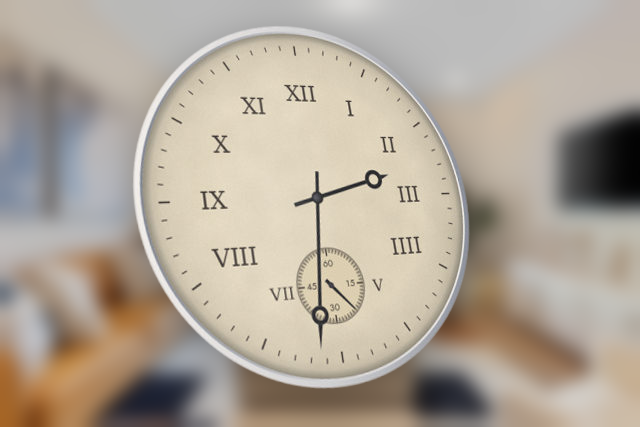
2:31:23
